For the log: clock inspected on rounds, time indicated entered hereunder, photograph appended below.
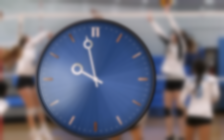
9:58
